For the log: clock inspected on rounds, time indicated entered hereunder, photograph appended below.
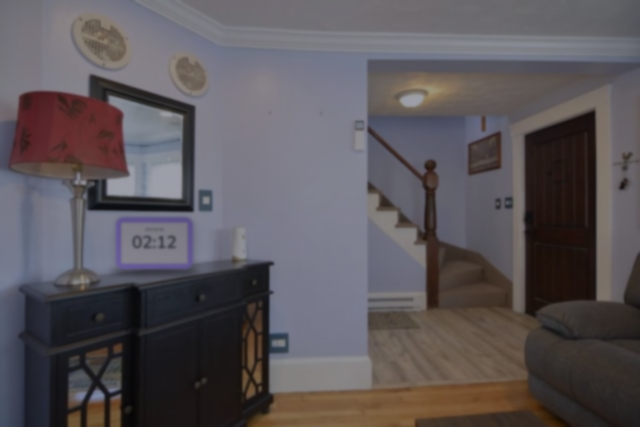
2:12
